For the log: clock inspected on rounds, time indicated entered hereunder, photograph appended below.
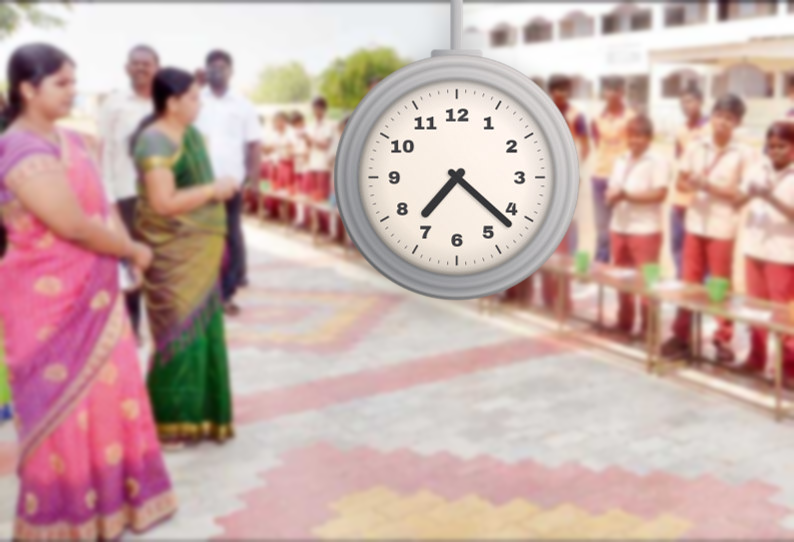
7:22
